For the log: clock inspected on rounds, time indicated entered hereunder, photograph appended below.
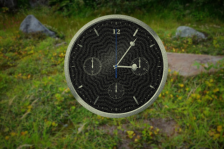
3:06
